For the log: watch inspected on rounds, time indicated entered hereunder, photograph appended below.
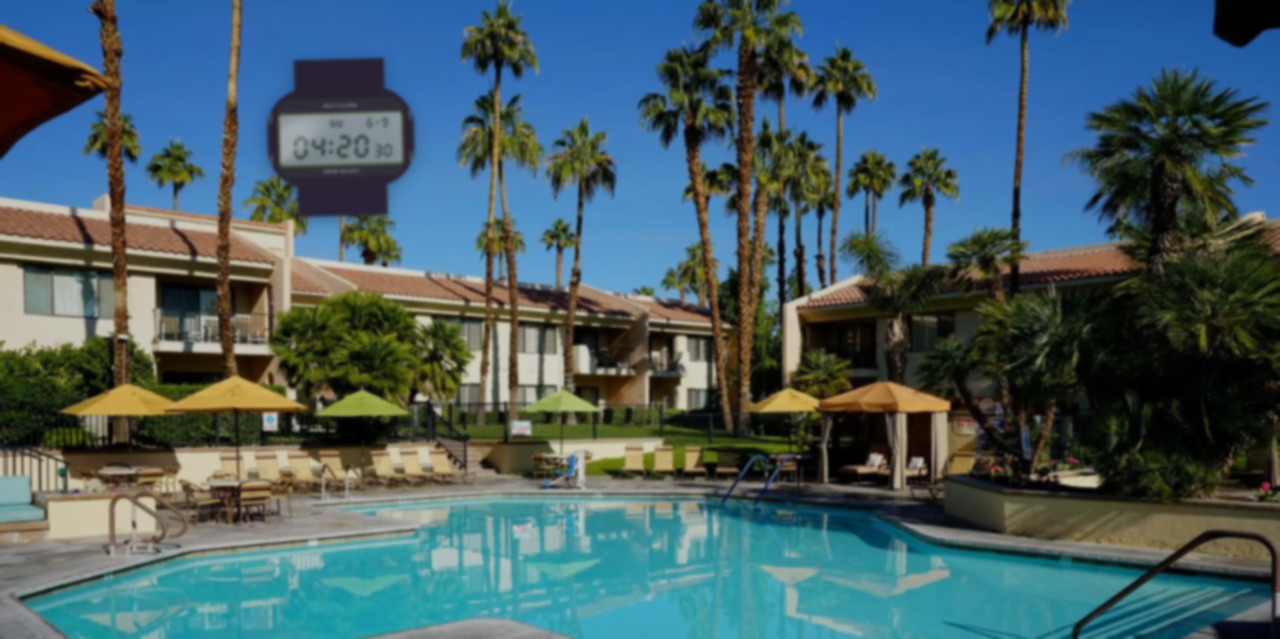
4:20
